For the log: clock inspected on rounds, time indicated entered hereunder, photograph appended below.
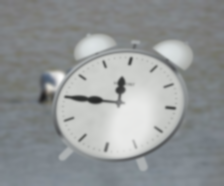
11:45
